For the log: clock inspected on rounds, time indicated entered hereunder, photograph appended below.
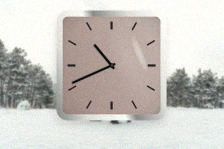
10:41
